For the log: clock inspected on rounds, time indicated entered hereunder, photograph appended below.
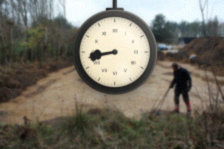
8:43
